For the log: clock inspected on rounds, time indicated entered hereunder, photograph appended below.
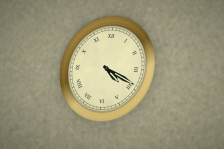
4:19
